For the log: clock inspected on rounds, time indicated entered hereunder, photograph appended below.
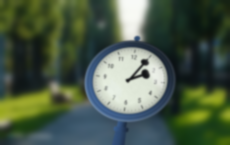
2:05
